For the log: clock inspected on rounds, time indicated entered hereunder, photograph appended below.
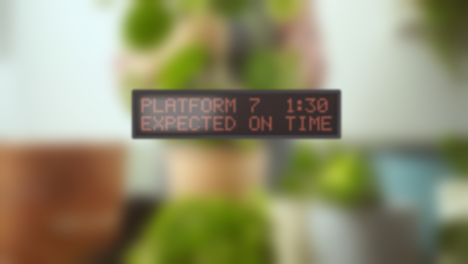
1:30
